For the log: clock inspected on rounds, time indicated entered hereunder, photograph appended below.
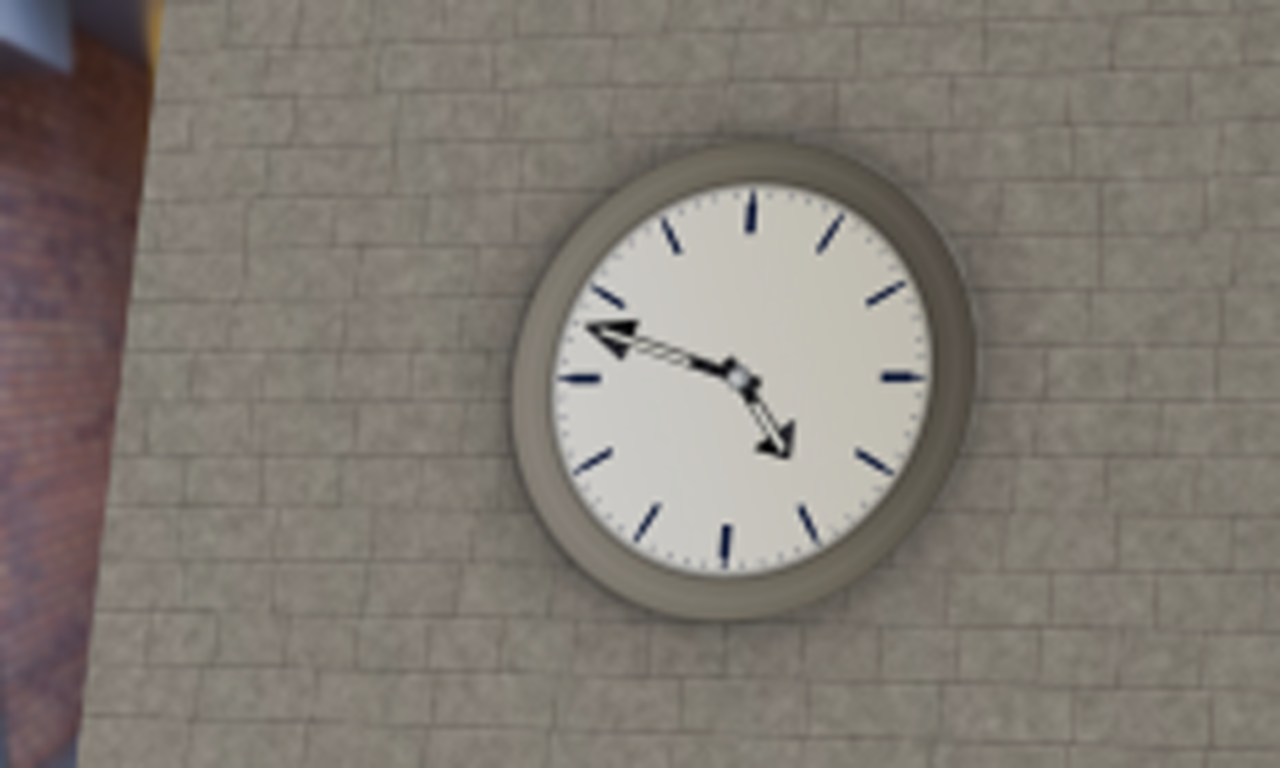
4:48
